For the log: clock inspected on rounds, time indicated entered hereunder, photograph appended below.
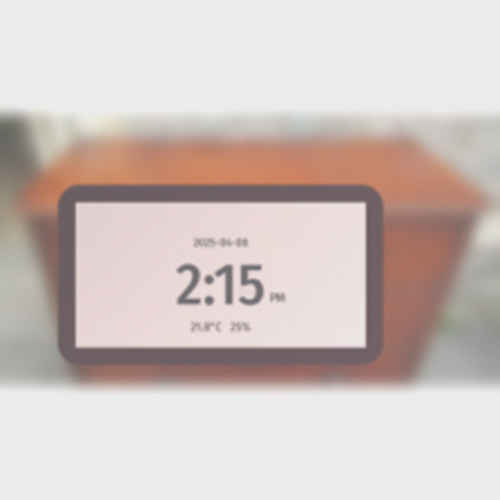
2:15
